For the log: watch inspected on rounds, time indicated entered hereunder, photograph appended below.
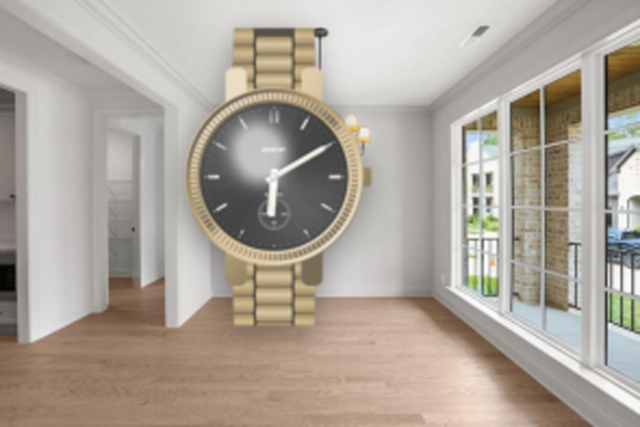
6:10
